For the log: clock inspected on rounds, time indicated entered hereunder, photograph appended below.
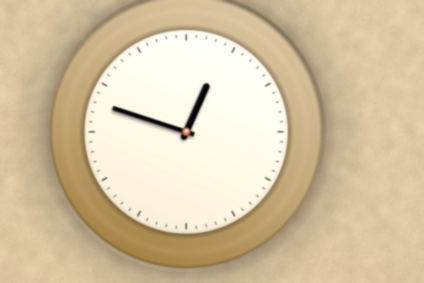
12:48
